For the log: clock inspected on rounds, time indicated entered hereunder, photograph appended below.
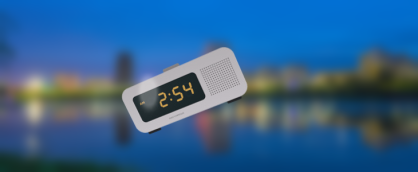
2:54
